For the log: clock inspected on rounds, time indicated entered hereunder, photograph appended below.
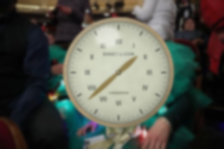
1:38
